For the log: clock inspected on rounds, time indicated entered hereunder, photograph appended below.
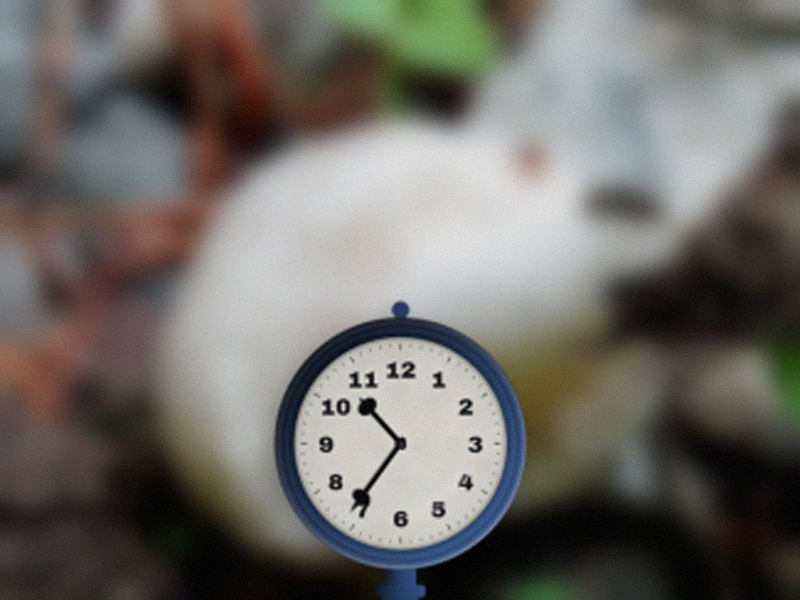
10:36
